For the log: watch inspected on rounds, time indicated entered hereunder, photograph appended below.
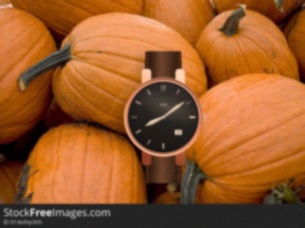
8:09
